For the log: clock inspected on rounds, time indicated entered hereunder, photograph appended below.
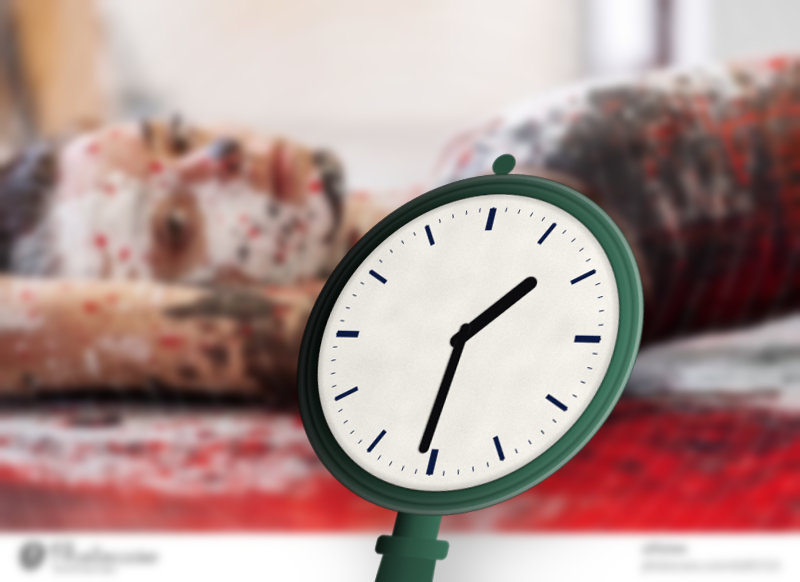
1:31
